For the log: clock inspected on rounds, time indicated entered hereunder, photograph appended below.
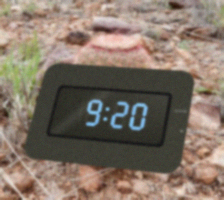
9:20
